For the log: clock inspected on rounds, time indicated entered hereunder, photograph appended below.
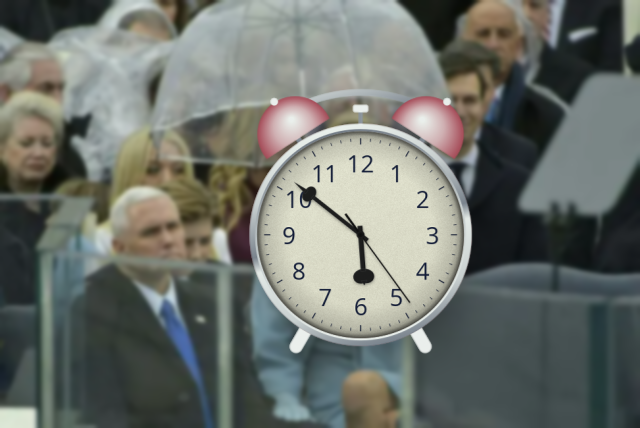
5:51:24
